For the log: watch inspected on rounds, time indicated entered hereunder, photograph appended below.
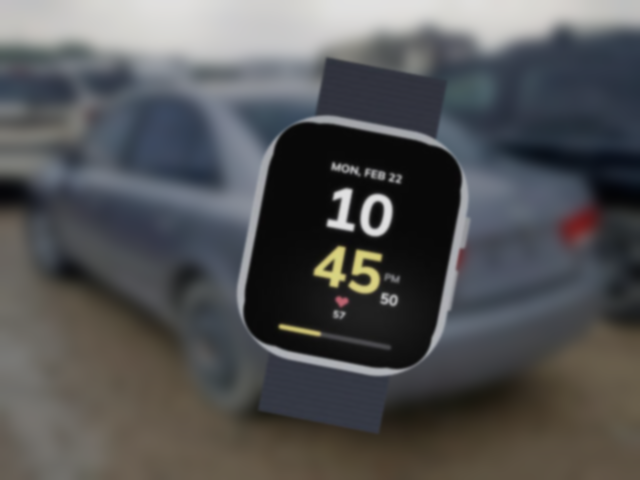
10:45:50
